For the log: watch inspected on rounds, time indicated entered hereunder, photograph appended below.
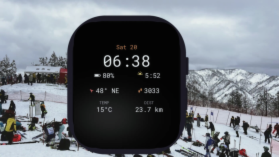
6:38
